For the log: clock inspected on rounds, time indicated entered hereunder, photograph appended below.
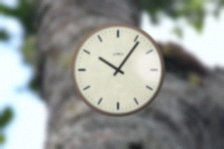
10:06
